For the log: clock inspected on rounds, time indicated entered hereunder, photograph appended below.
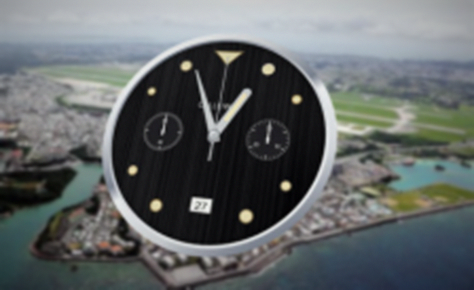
12:56
